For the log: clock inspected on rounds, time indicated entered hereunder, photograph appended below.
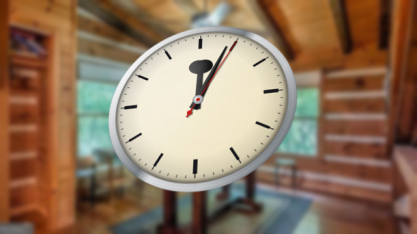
12:04:05
